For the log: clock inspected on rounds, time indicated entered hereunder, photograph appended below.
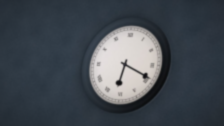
6:19
